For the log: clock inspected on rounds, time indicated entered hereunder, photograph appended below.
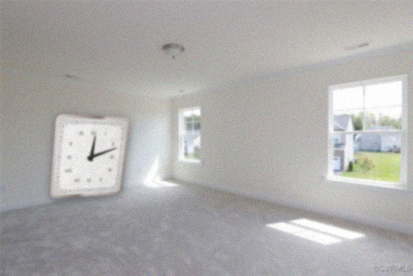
12:12
